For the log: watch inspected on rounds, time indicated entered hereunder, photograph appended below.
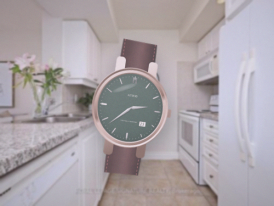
2:38
